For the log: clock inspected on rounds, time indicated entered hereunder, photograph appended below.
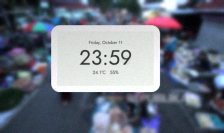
23:59
